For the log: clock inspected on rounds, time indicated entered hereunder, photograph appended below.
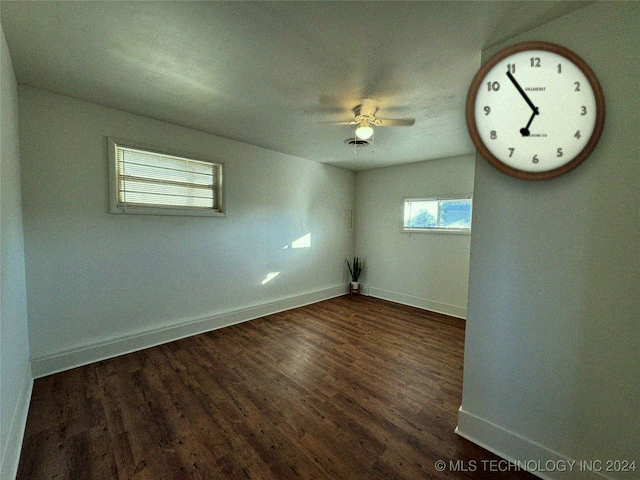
6:54
